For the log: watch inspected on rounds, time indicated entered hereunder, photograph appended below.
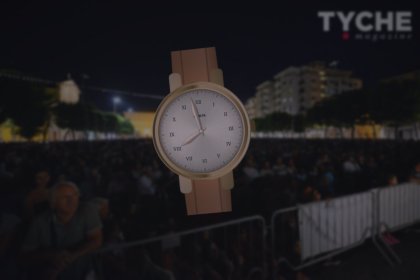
7:58
